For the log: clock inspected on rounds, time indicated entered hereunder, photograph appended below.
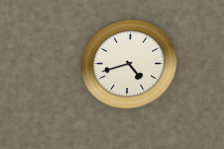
4:42
